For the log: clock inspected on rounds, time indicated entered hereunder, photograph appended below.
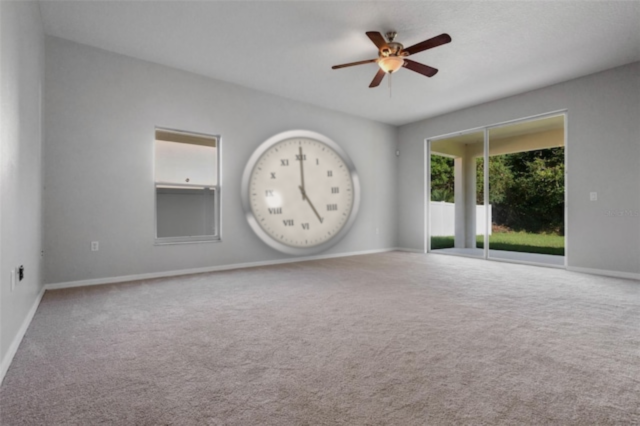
5:00
